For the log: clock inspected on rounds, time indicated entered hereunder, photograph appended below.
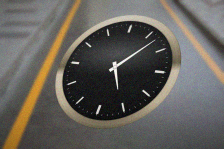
5:07
